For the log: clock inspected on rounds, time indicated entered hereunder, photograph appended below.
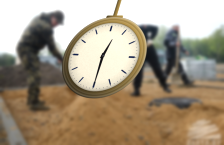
12:30
